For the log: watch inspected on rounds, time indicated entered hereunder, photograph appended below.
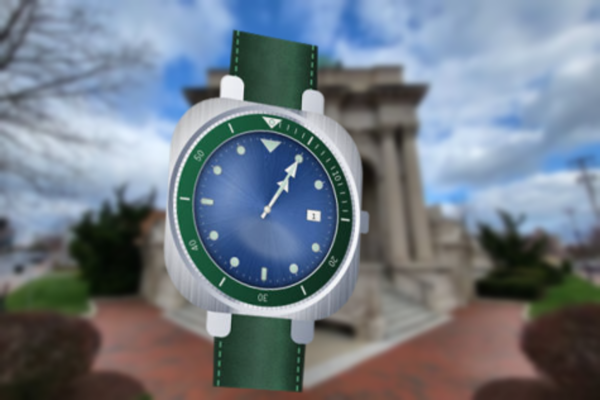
1:05
